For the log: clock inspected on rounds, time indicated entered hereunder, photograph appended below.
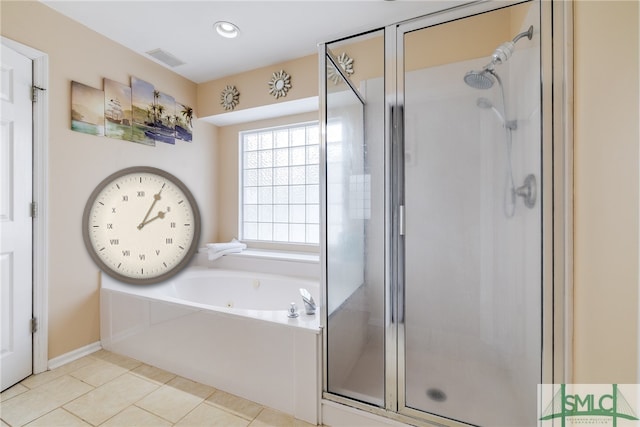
2:05
